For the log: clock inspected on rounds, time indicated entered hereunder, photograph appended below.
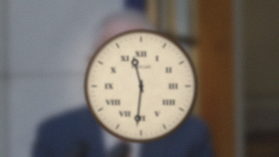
11:31
